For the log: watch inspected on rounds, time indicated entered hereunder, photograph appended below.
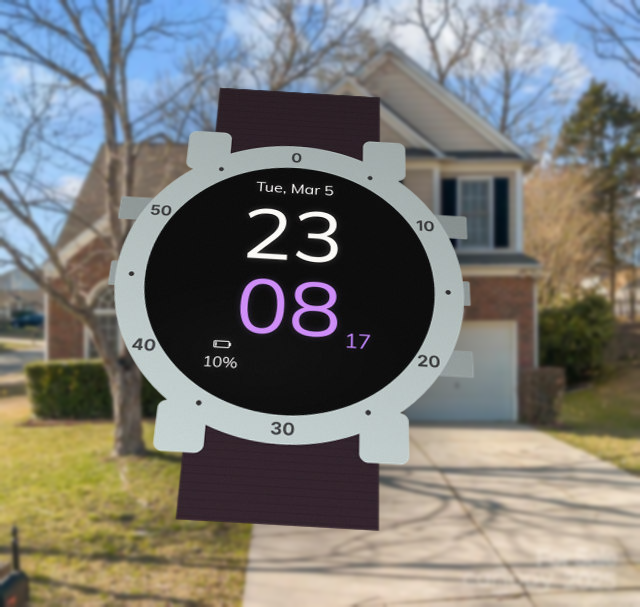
23:08:17
